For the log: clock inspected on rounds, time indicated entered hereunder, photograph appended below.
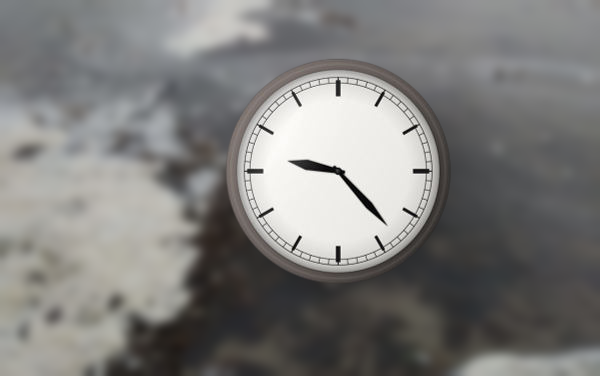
9:23
